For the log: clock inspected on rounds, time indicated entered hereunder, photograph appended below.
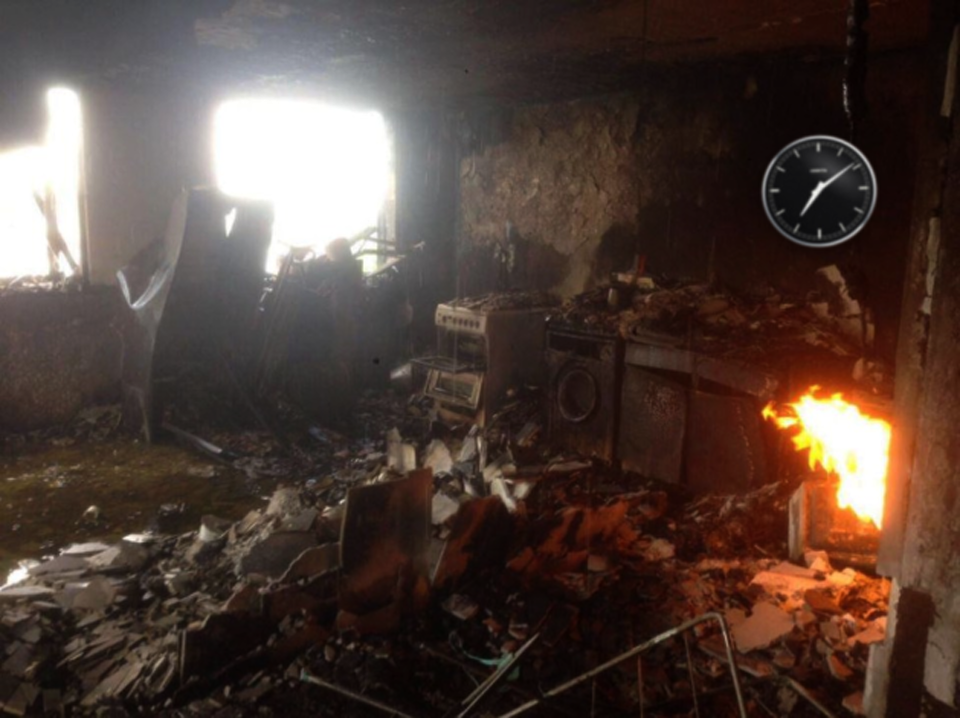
7:09
